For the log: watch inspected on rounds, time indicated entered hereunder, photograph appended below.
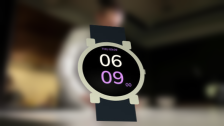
6:09
